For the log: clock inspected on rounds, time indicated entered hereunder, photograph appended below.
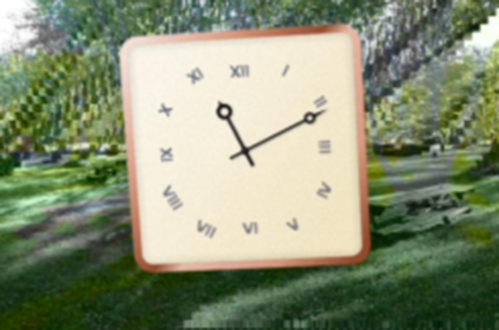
11:11
